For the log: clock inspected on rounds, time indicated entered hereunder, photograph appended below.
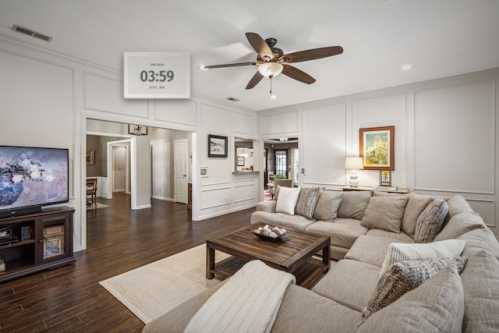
3:59
